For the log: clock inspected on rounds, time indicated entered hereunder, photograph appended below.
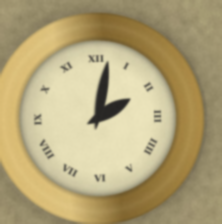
2:02
